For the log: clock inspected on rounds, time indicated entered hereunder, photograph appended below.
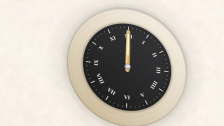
12:00
